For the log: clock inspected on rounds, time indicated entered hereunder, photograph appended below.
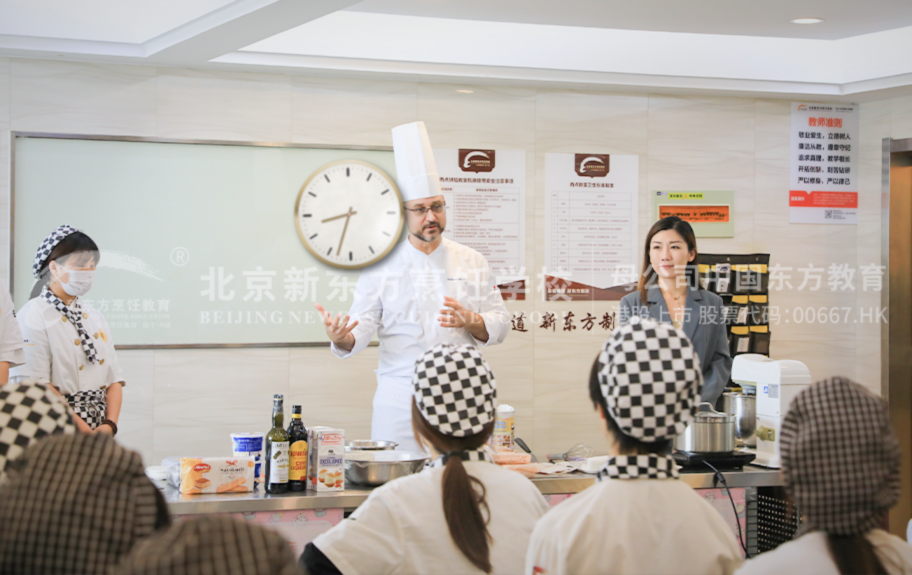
8:33
